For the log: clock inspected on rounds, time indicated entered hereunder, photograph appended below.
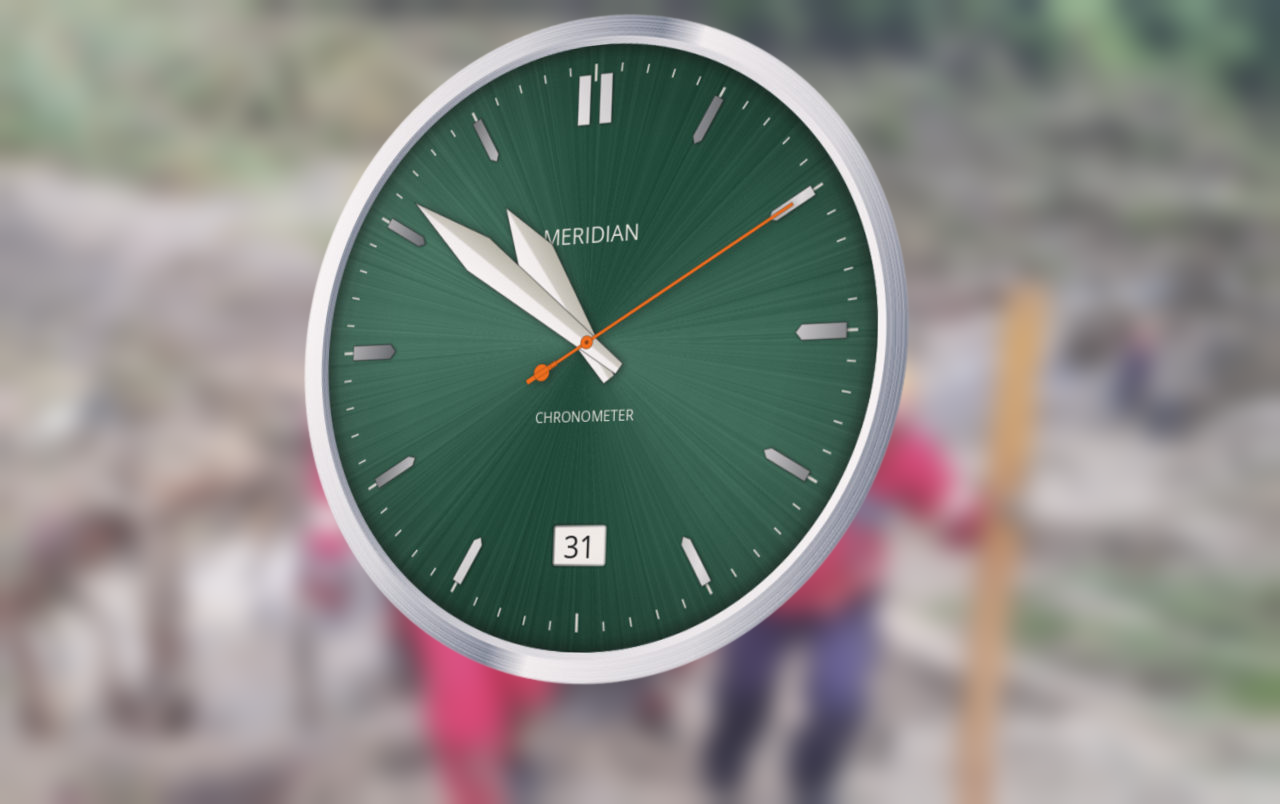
10:51:10
